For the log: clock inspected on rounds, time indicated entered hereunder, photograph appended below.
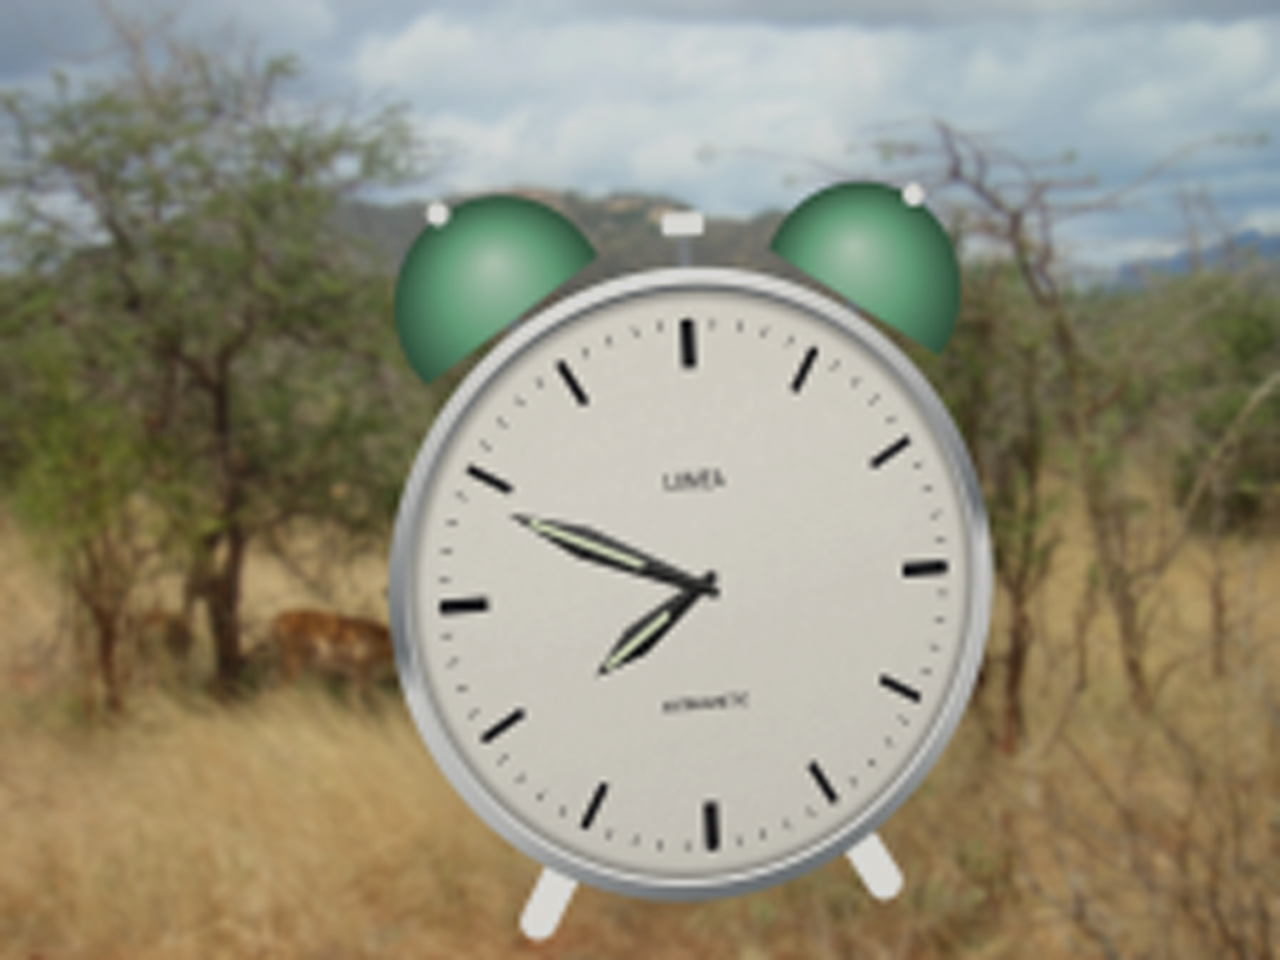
7:49
